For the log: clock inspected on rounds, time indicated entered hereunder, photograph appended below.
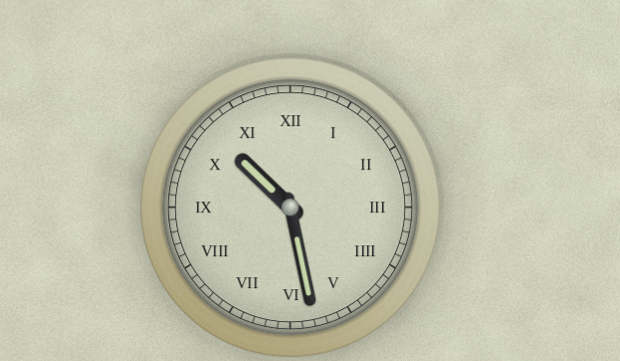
10:28
